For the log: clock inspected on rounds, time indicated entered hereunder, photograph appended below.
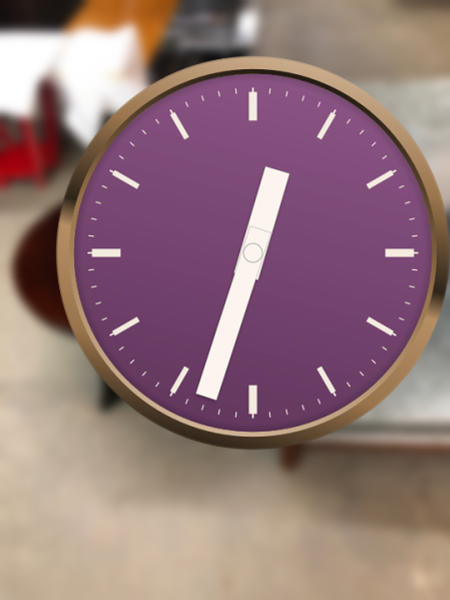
12:33
